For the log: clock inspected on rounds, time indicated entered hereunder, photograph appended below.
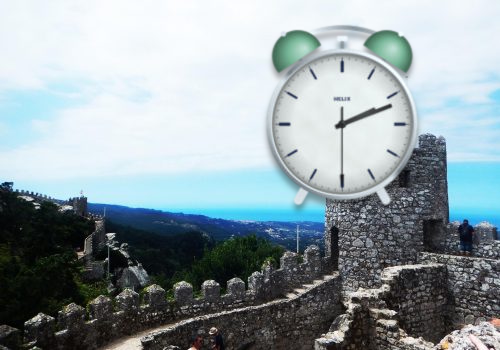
2:11:30
